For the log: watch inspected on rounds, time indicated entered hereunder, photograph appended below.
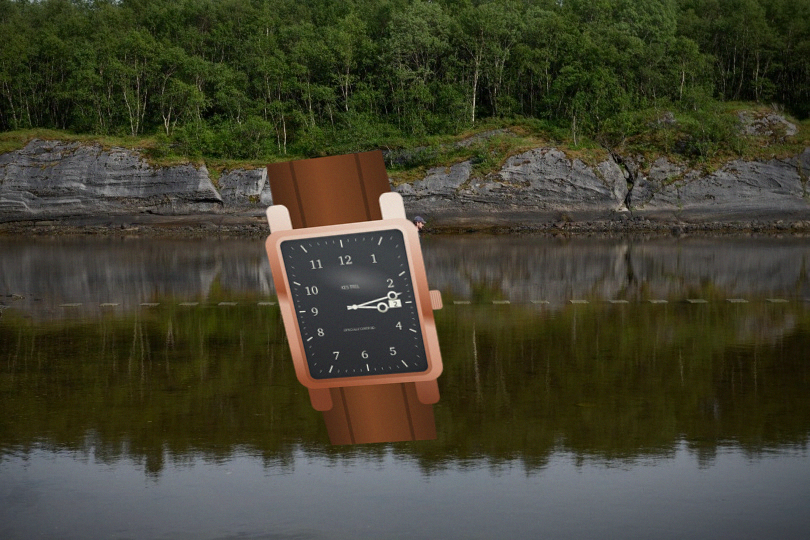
3:13
